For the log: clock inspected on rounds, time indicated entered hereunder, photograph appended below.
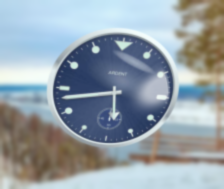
5:43
